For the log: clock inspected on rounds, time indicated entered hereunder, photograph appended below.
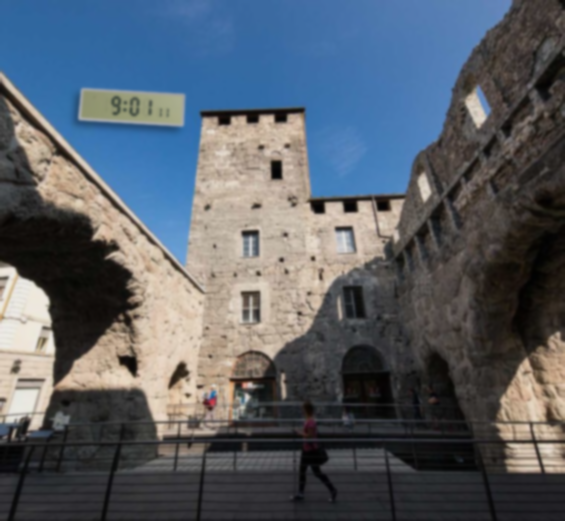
9:01
